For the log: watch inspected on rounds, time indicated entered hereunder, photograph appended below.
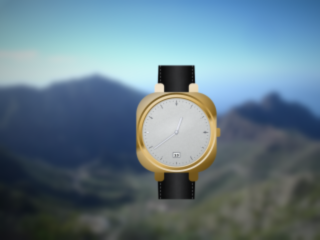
12:39
